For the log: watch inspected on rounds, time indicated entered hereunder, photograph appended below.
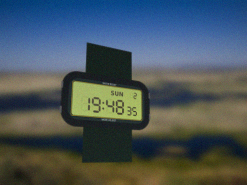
19:48:35
